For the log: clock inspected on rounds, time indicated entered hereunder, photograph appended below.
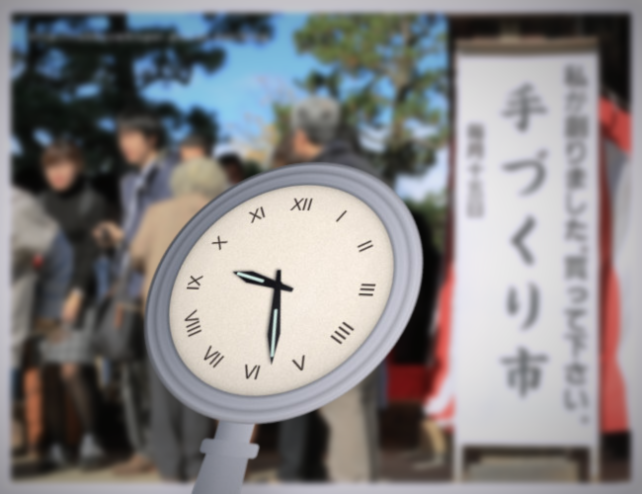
9:28
